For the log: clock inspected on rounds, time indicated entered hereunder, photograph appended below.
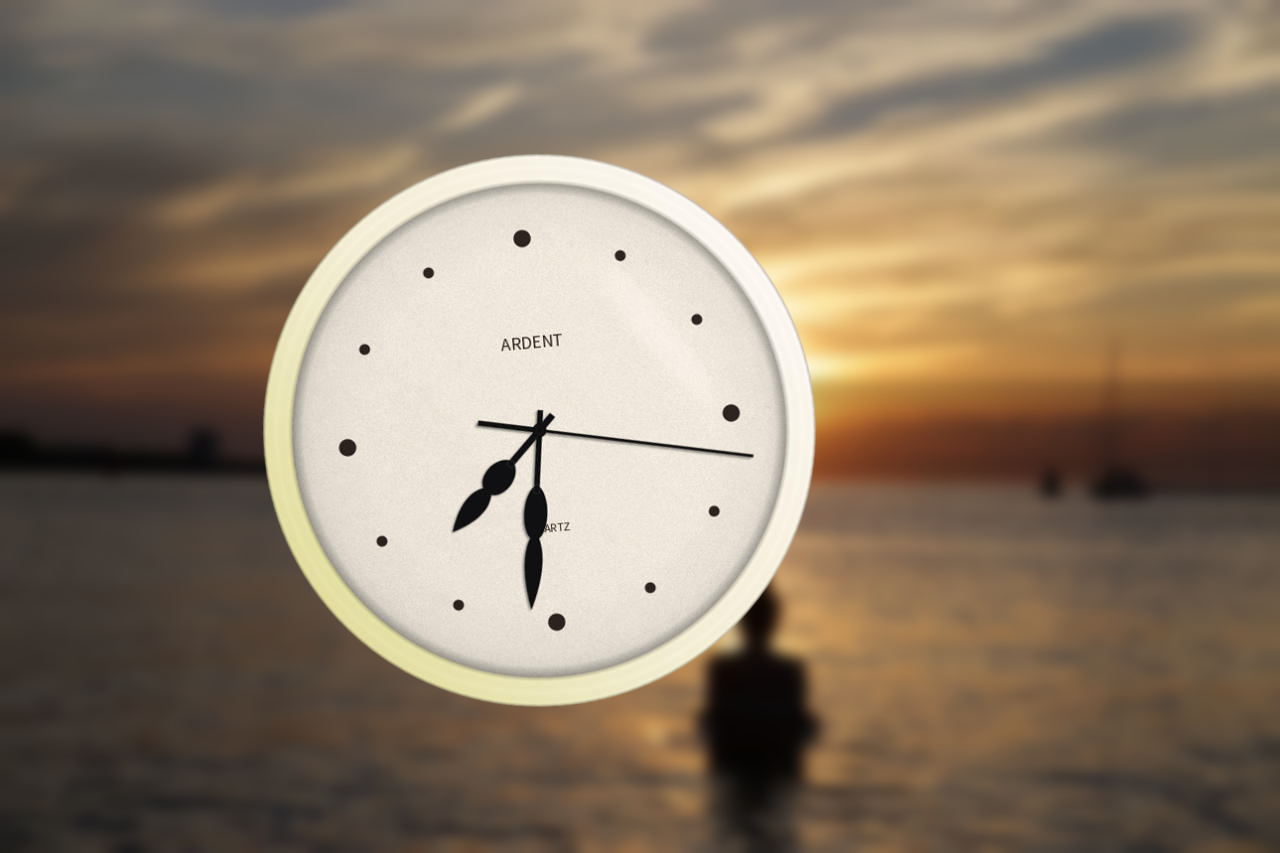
7:31:17
